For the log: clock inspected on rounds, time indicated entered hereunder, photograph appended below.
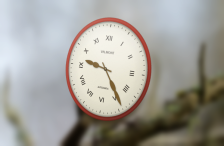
9:24
